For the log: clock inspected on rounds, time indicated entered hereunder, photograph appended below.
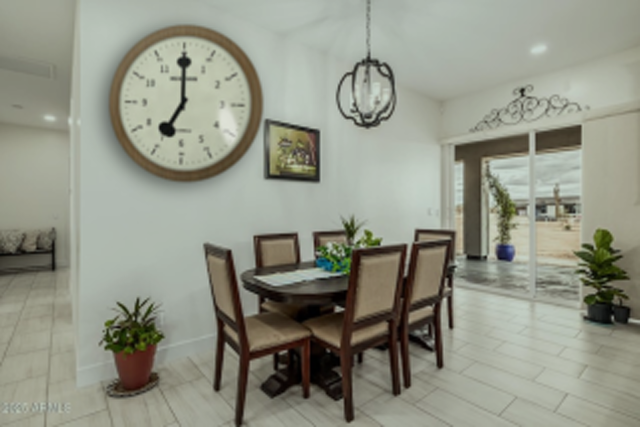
7:00
